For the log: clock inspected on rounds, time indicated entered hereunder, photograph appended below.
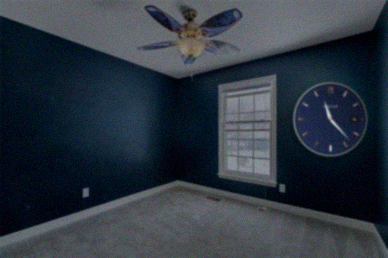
11:23
